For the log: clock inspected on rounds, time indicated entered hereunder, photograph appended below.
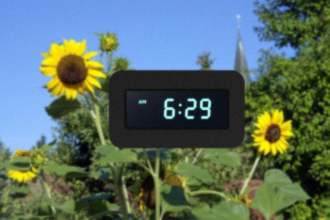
6:29
